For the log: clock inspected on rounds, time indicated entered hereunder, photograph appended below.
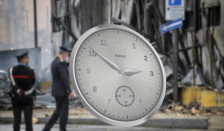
2:51
